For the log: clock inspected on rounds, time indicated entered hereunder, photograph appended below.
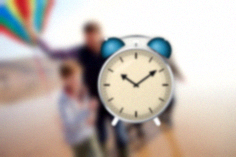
10:09
